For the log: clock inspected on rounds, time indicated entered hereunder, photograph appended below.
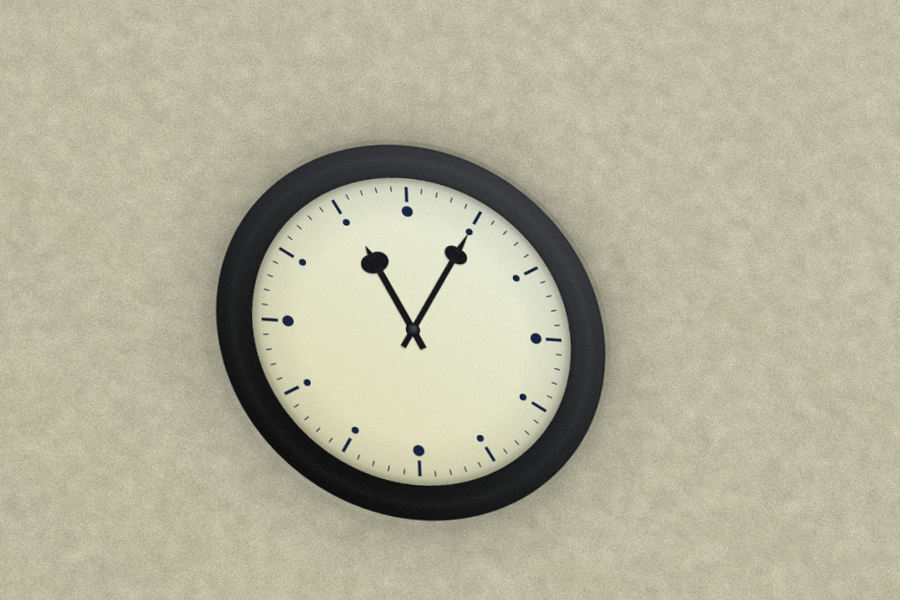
11:05
